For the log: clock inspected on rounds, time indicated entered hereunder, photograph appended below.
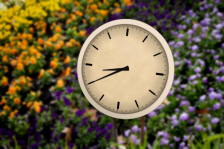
8:40
